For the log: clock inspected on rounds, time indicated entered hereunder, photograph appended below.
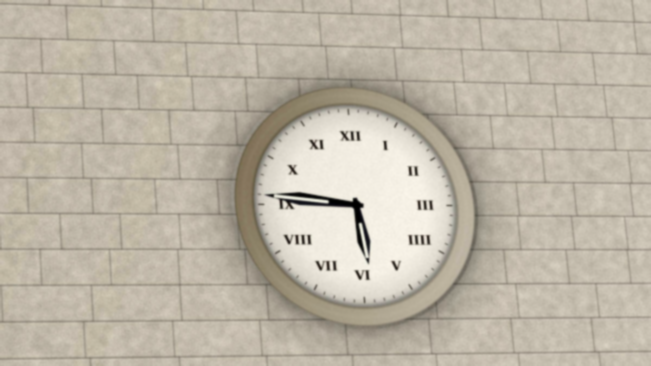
5:46
